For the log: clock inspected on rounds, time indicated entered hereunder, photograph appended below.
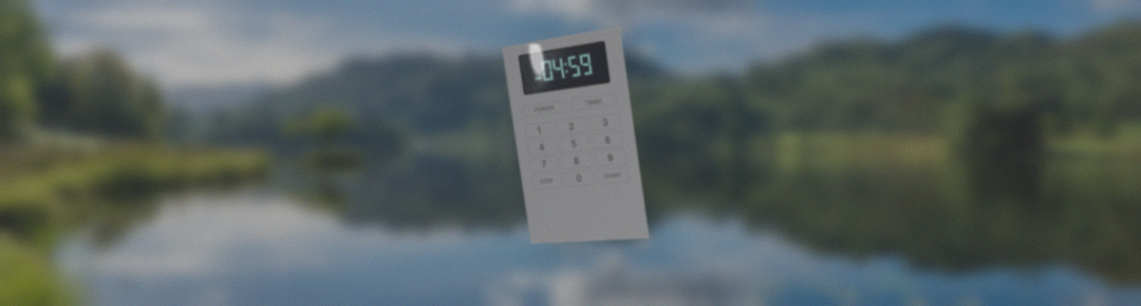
4:59
